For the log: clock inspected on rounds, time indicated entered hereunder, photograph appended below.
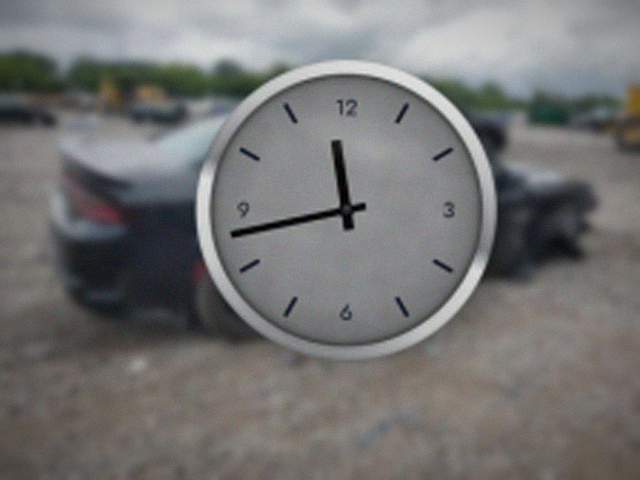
11:43
